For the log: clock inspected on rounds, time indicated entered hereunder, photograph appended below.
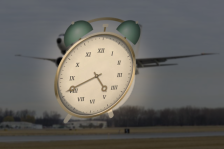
4:41
